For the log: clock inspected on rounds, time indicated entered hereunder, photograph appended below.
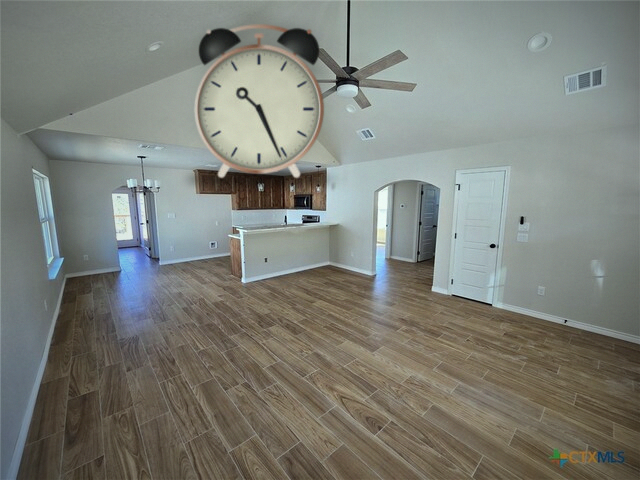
10:26
